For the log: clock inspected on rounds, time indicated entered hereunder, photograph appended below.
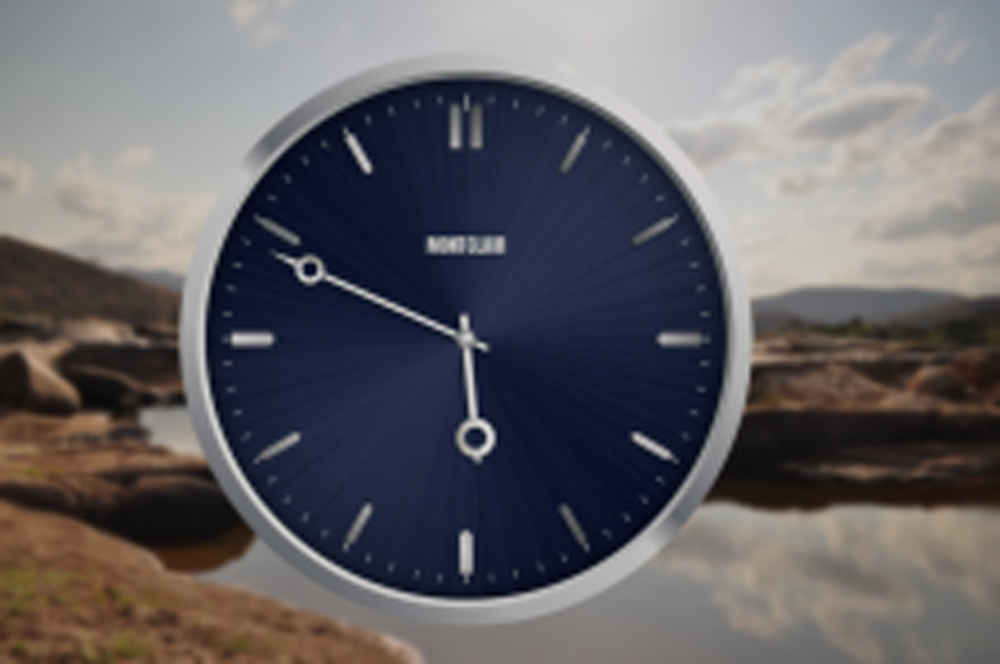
5:49
